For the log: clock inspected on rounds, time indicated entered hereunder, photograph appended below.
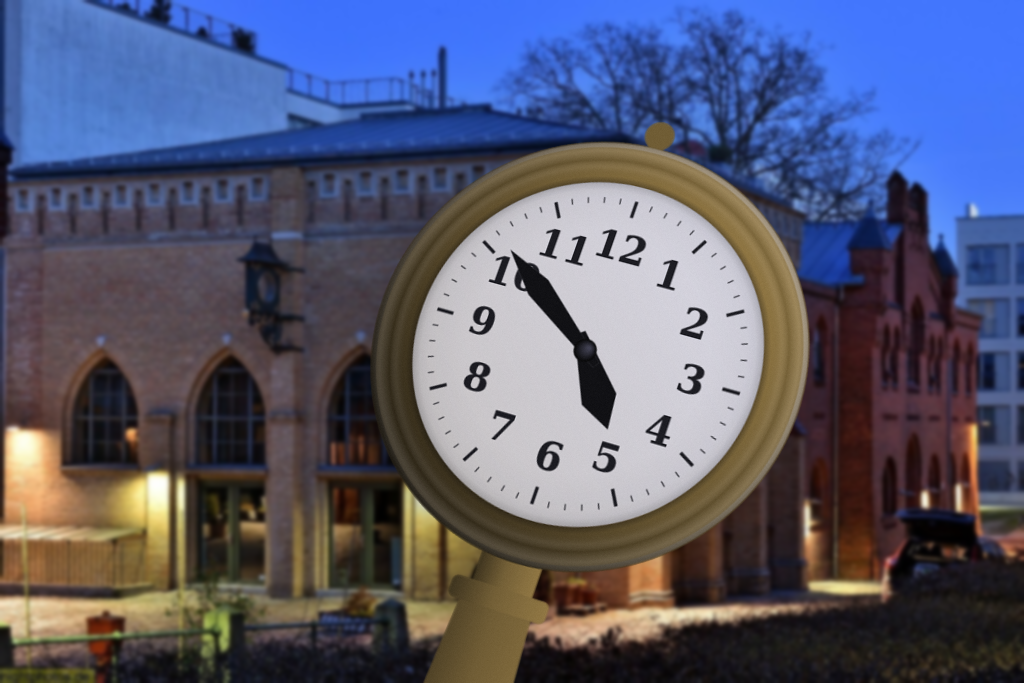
4:51
